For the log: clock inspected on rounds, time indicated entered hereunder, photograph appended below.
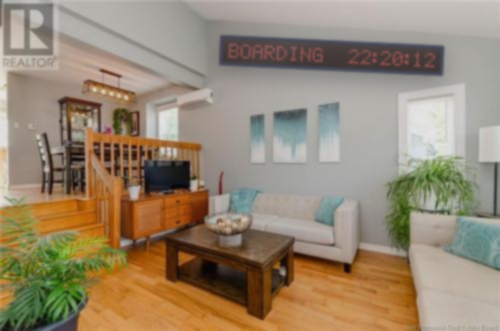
22:20:12
